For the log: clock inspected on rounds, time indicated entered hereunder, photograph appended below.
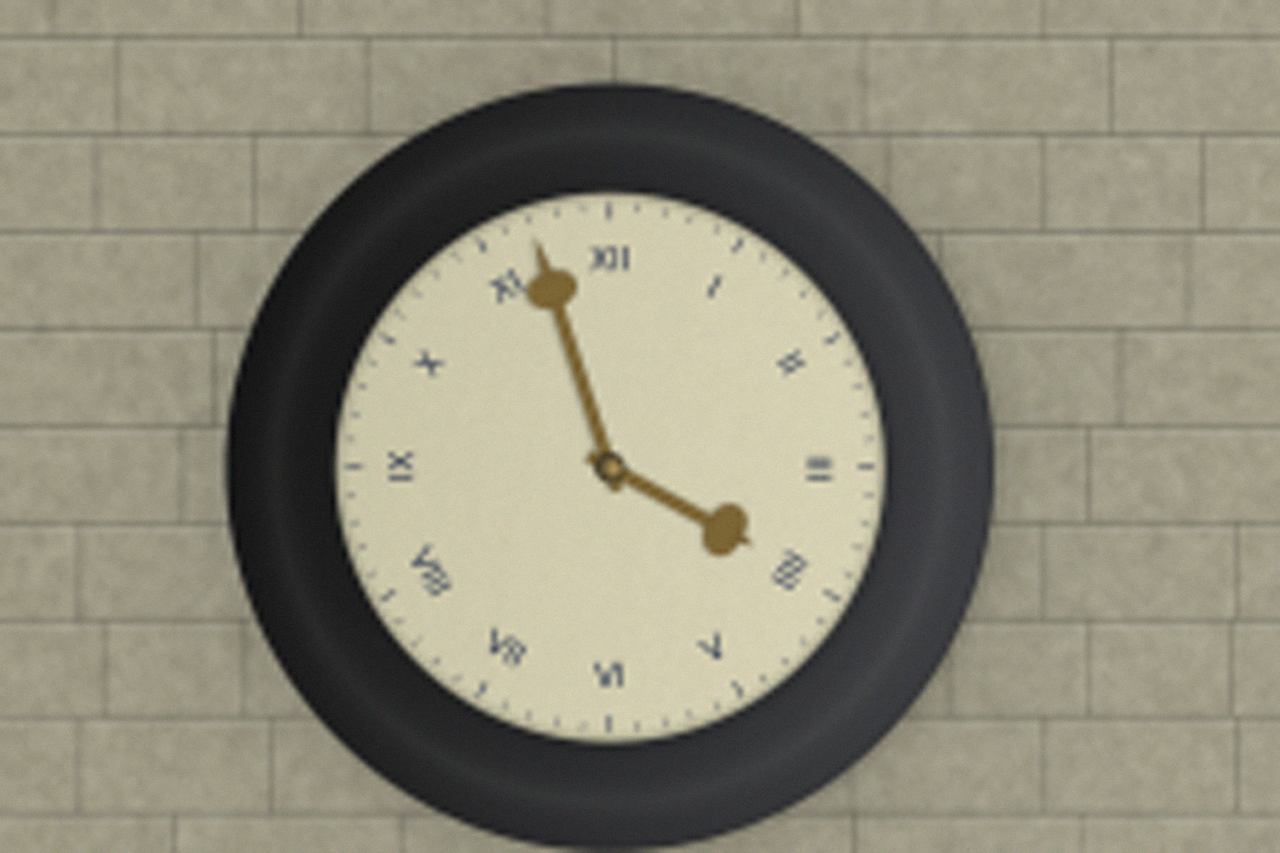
3:57
